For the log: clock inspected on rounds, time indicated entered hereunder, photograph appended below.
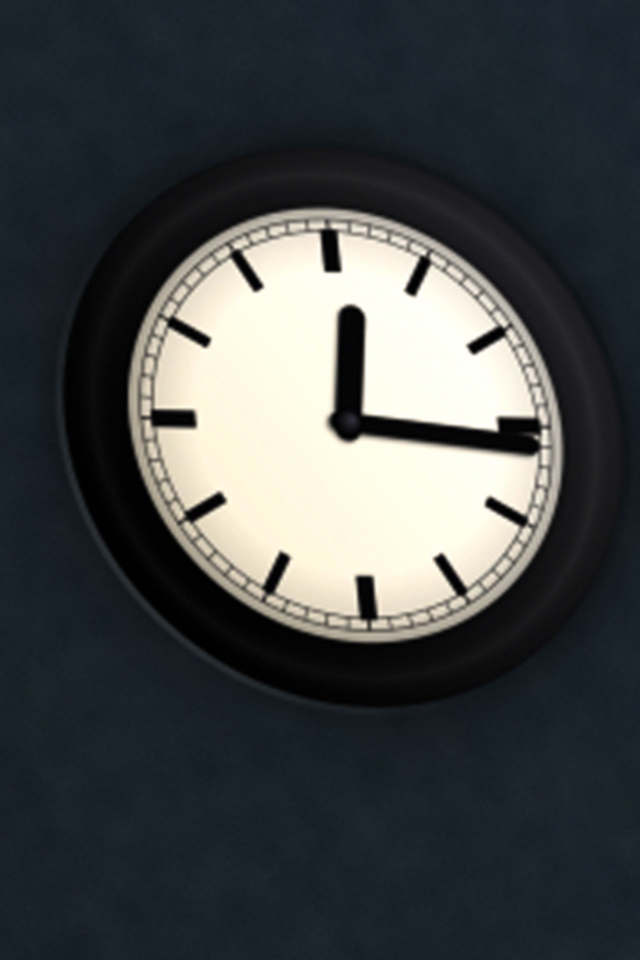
12:16
